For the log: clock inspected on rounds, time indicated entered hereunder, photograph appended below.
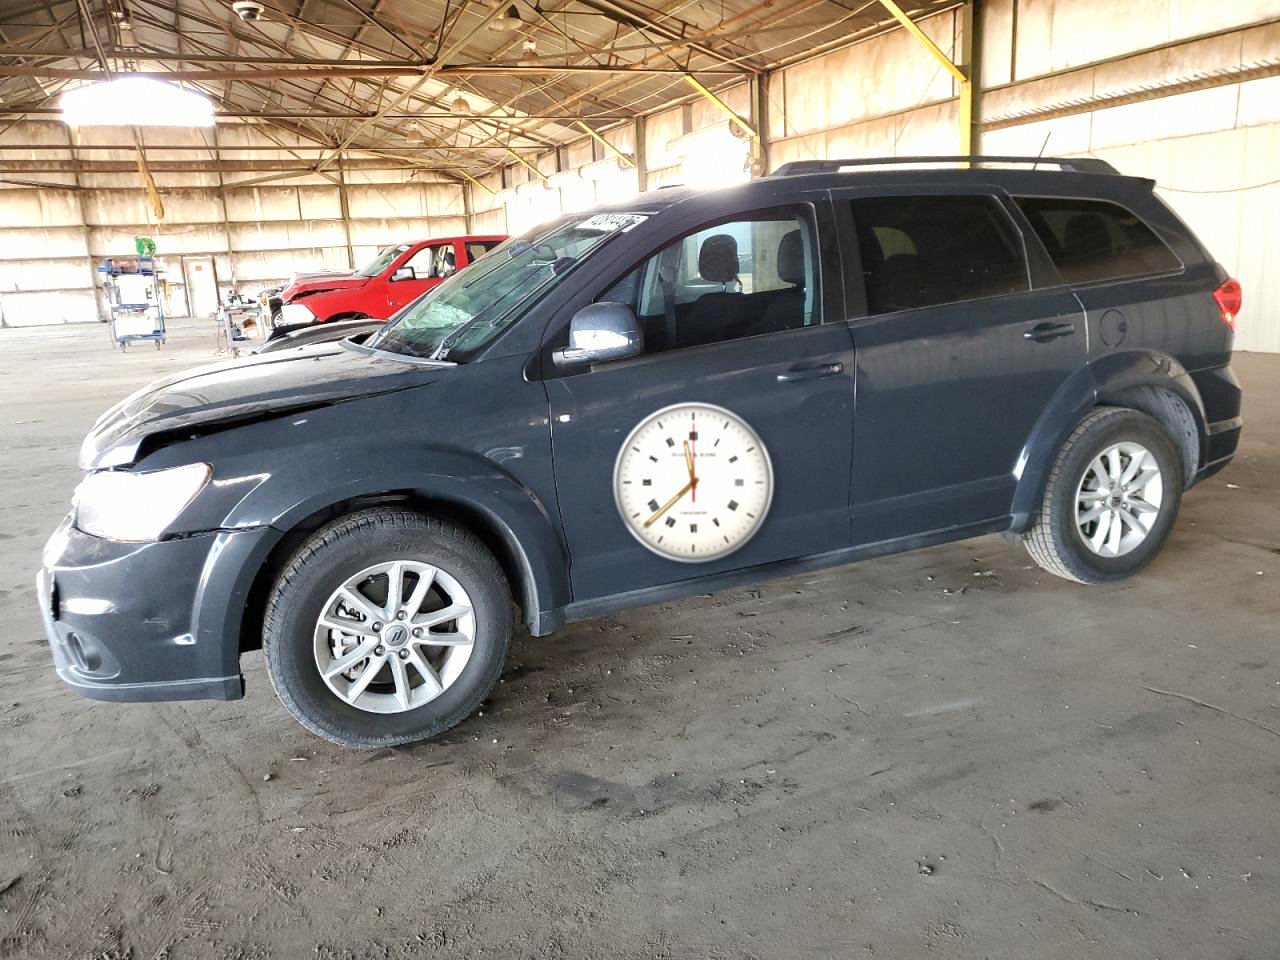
11:38:00
